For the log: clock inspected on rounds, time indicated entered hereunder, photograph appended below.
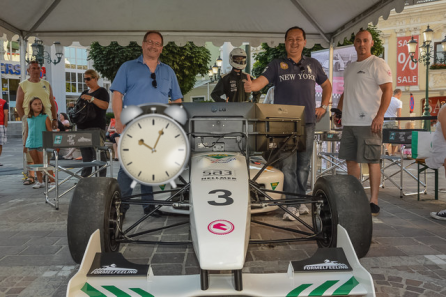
10:04
